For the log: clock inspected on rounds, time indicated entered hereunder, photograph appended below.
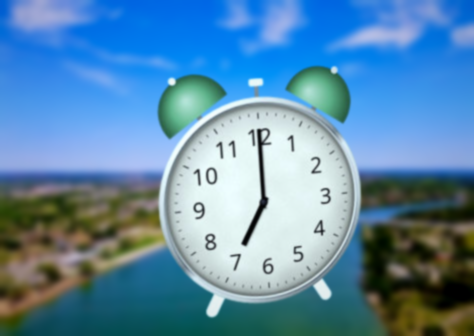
7:00
